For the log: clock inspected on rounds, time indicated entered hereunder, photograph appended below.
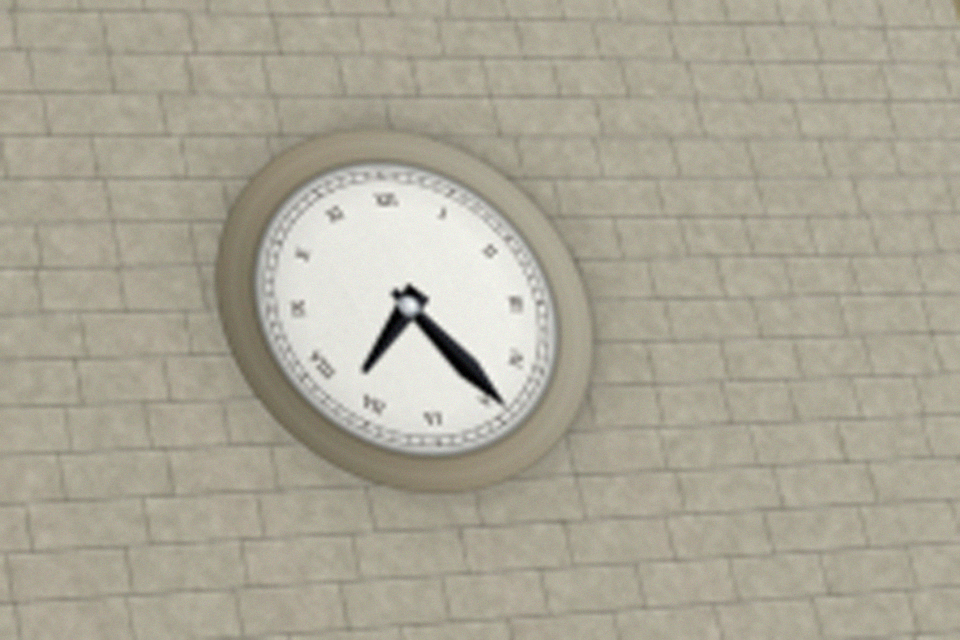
7:24
